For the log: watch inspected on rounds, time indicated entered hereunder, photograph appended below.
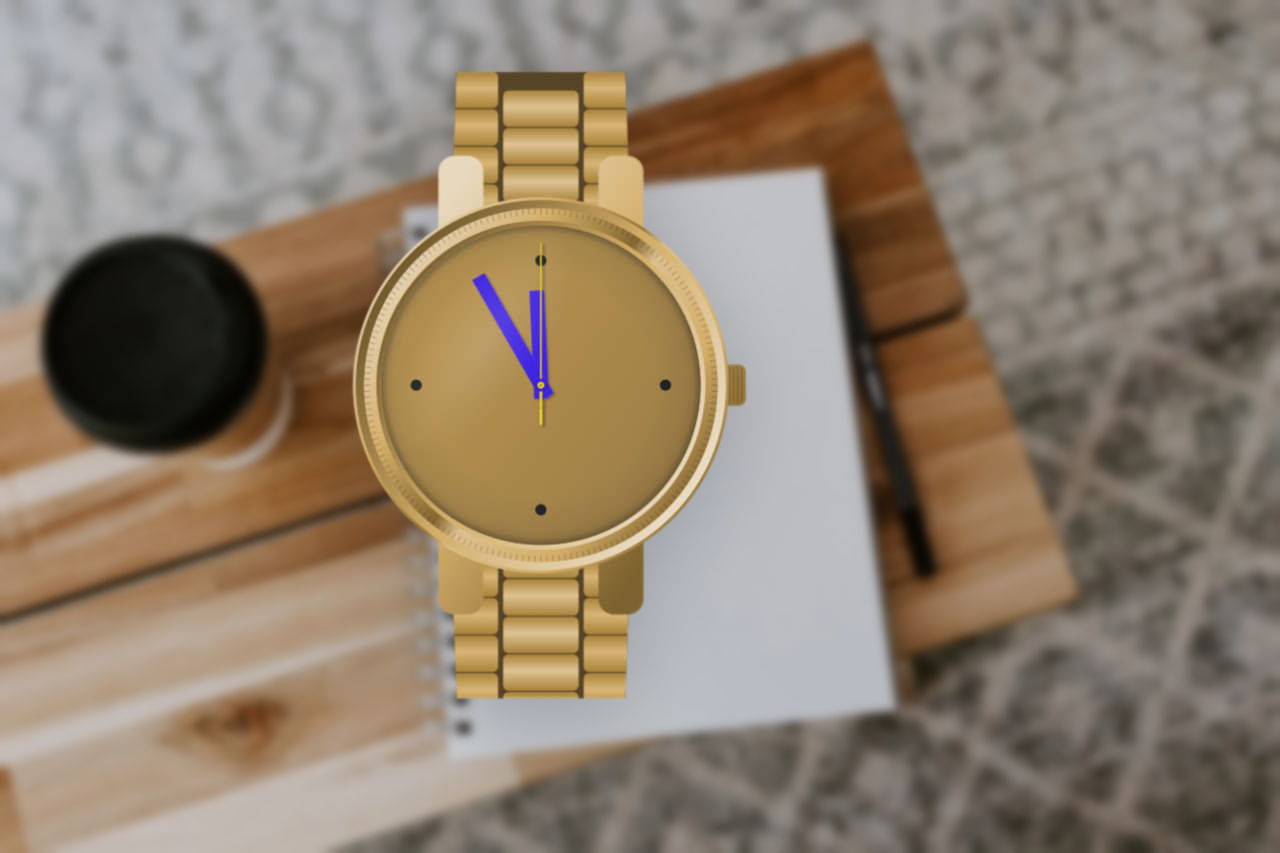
11:55:00
